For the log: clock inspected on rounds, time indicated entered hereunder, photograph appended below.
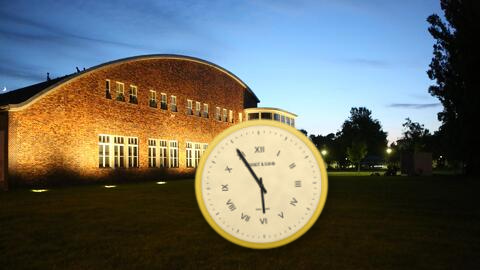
5:55
